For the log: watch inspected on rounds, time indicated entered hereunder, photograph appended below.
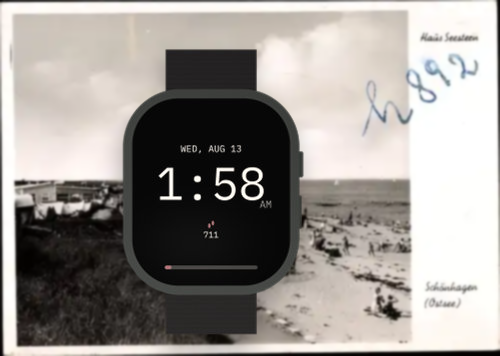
1:58
